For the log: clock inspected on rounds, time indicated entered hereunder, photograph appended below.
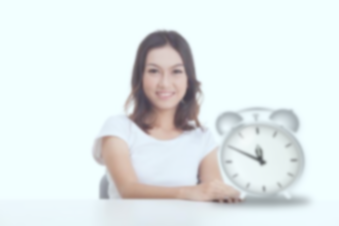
11:50
